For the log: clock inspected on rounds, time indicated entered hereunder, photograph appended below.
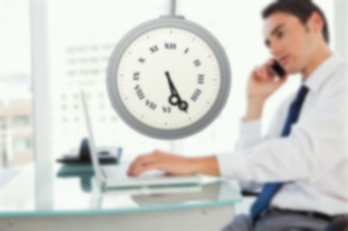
5:25
